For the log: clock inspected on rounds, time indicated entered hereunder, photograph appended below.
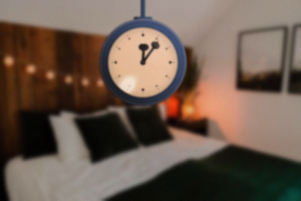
12:06
